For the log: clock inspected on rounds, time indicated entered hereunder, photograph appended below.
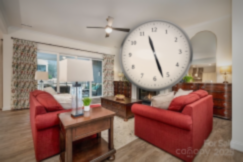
11:27
